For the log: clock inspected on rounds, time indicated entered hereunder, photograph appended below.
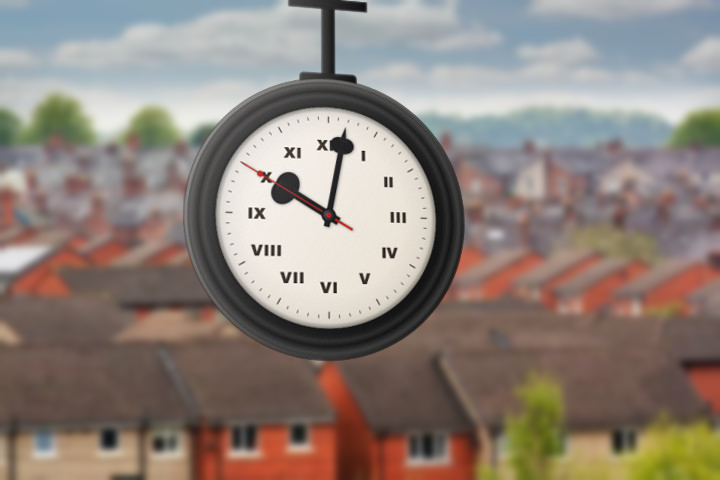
10:01:50
